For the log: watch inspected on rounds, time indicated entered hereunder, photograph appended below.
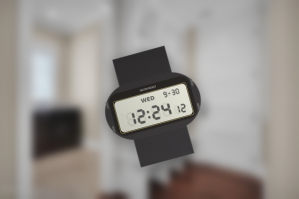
12:24:12
